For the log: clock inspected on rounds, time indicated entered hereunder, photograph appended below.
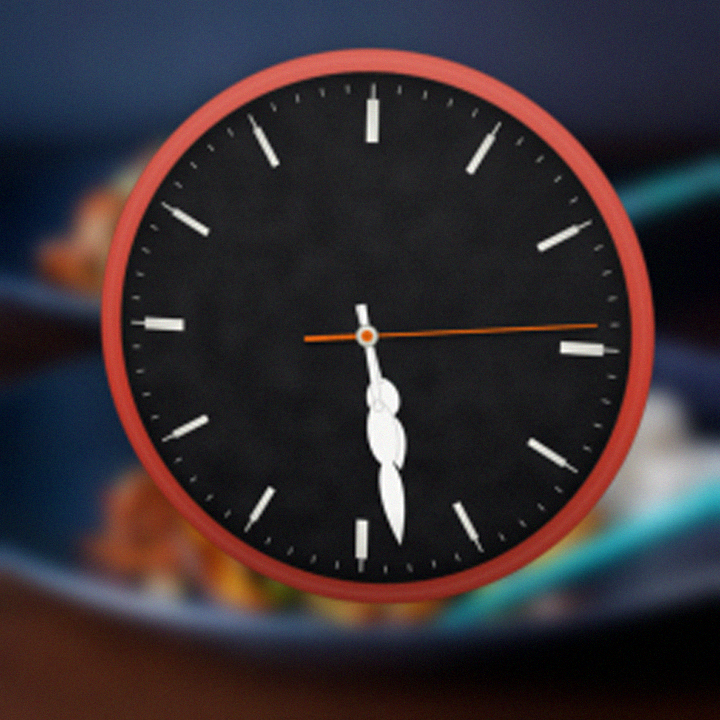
5:28:14
